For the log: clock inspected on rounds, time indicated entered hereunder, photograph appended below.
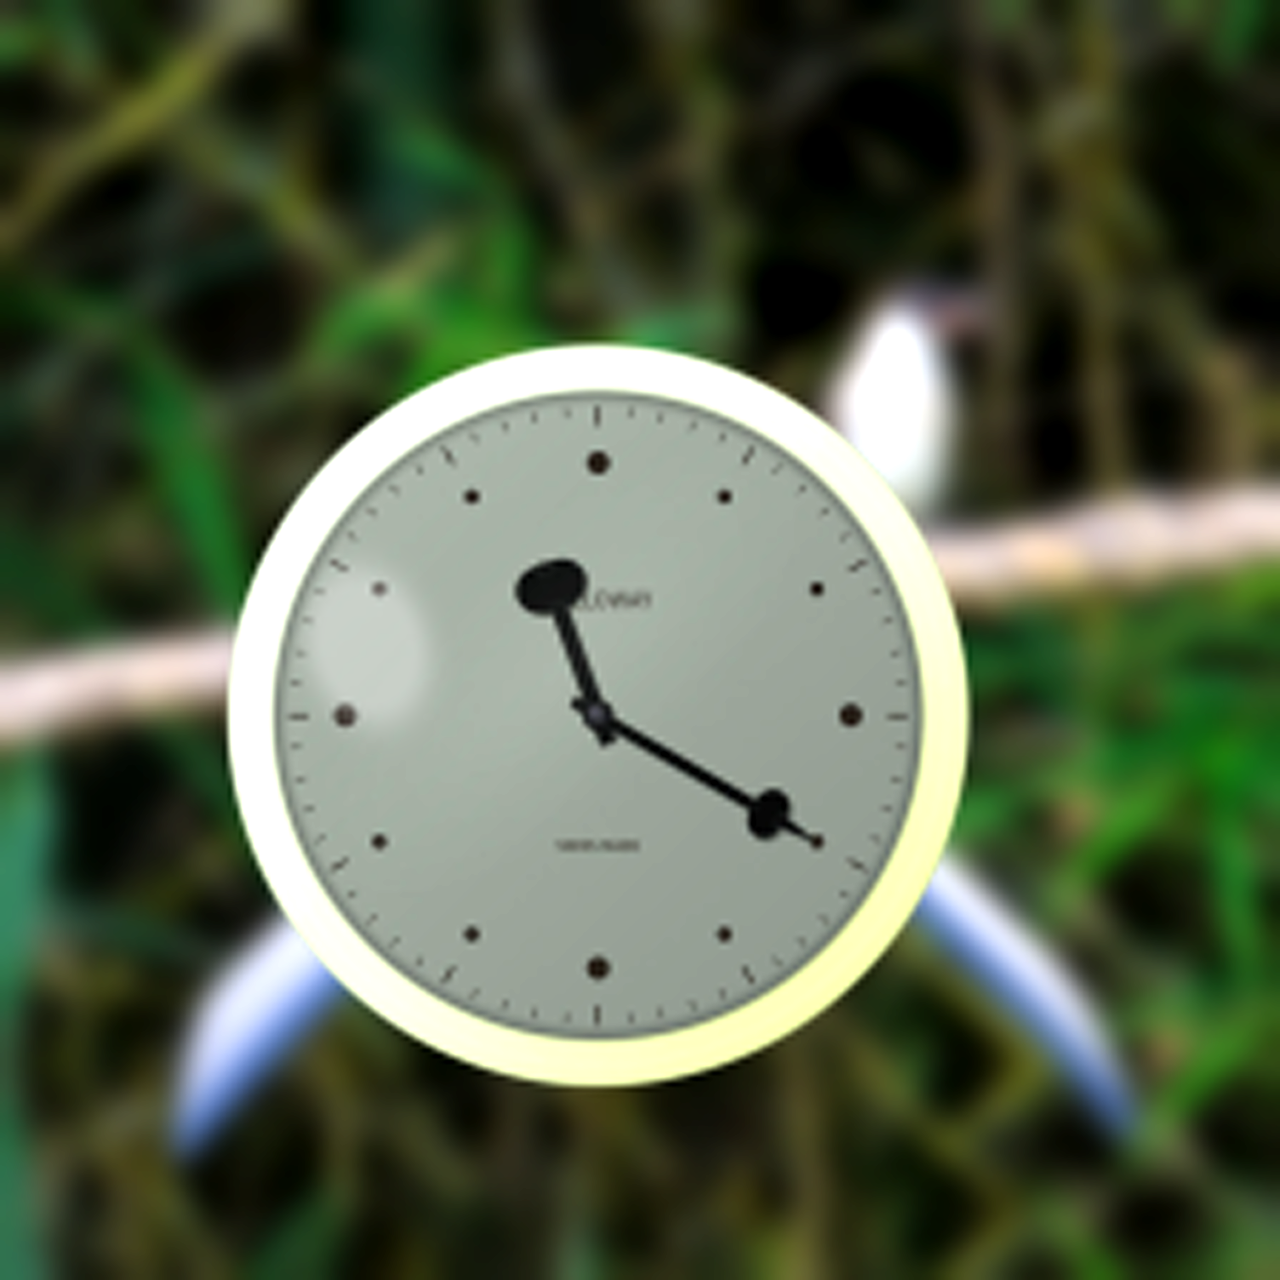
11:20
